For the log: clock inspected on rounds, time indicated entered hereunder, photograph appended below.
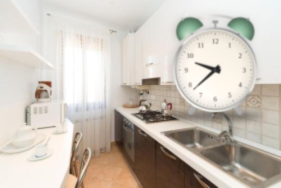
9:38
